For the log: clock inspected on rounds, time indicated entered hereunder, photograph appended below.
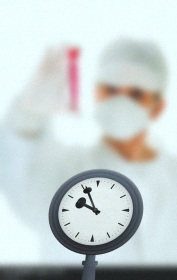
9:56
